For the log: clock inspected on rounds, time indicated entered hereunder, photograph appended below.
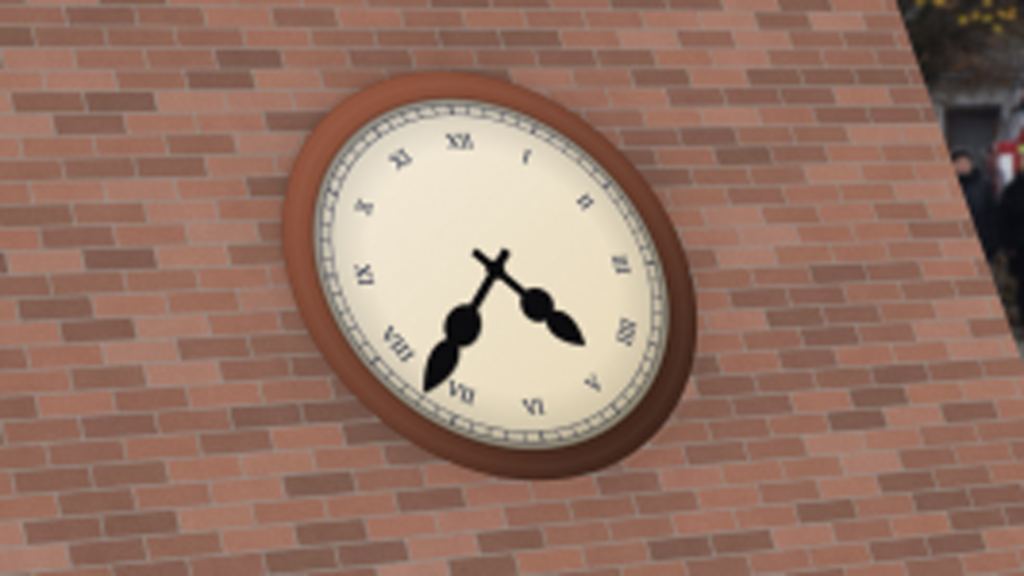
4:37
